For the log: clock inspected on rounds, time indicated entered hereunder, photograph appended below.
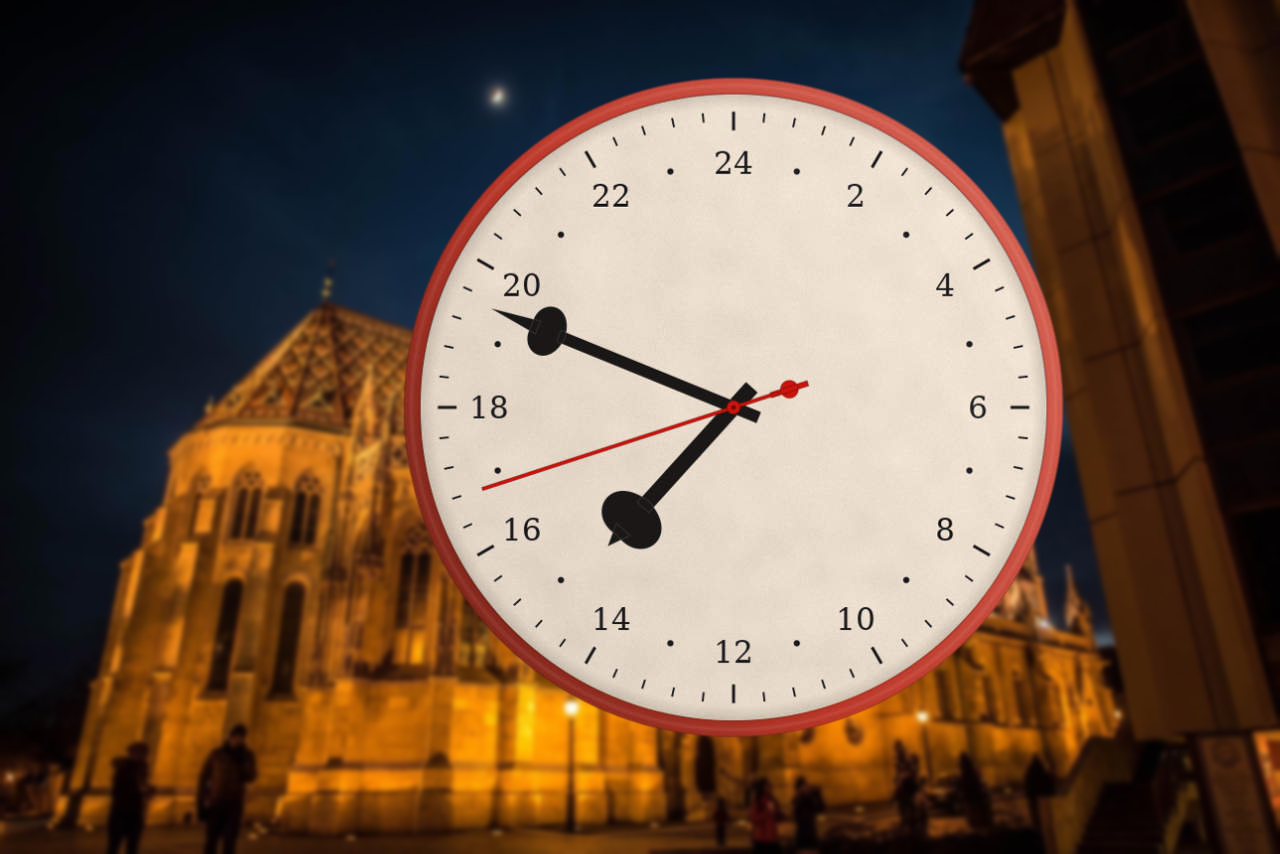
14:48:42
